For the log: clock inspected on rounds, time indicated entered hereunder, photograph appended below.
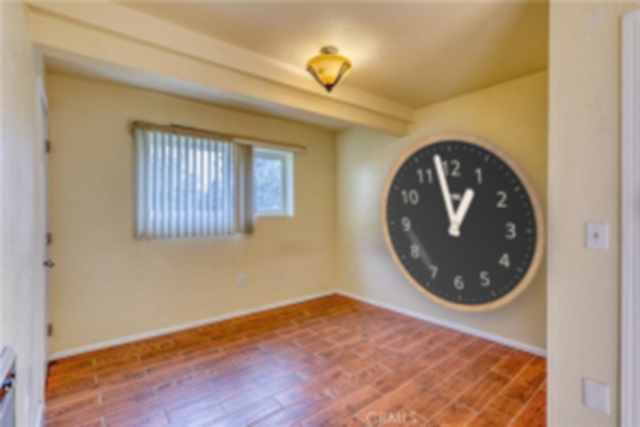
12:58
